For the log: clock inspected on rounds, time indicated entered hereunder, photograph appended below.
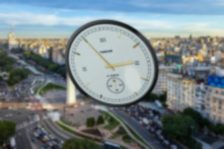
2:55
